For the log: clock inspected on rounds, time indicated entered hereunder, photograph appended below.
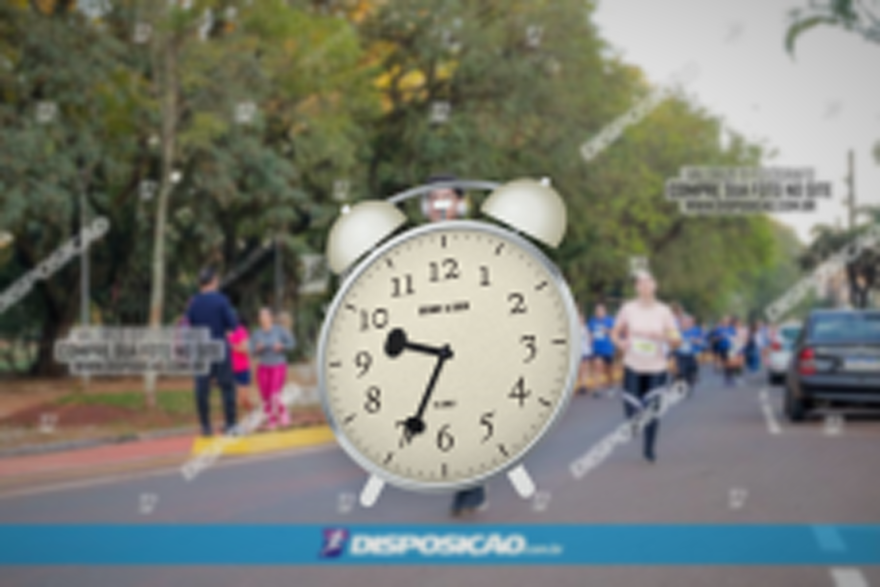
9:34
